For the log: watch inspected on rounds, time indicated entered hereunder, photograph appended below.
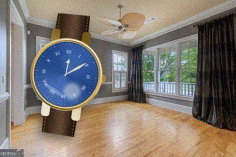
12:09
